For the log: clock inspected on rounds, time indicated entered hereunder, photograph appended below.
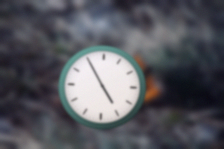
4:55
